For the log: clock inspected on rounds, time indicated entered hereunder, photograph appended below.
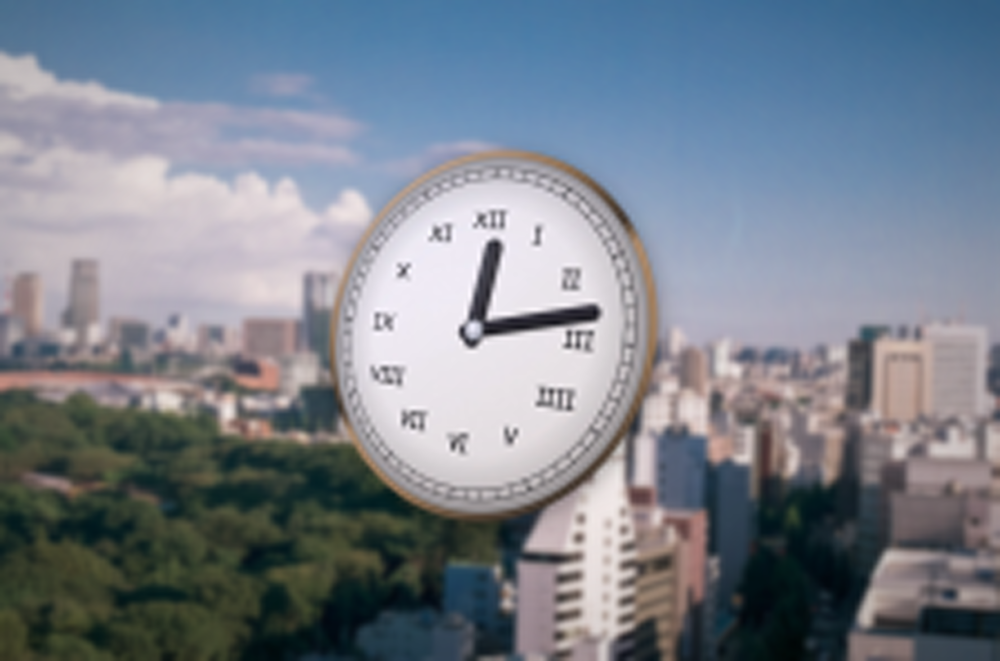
12:13
